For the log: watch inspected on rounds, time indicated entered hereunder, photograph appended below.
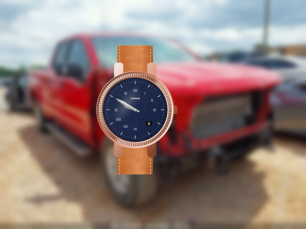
9:50
